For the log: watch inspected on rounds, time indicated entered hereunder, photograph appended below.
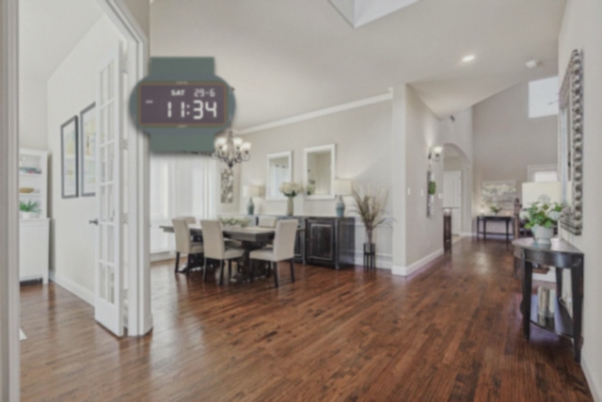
11:34
